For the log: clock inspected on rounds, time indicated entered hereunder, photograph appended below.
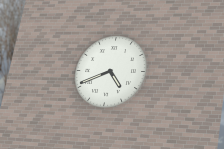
4:41
